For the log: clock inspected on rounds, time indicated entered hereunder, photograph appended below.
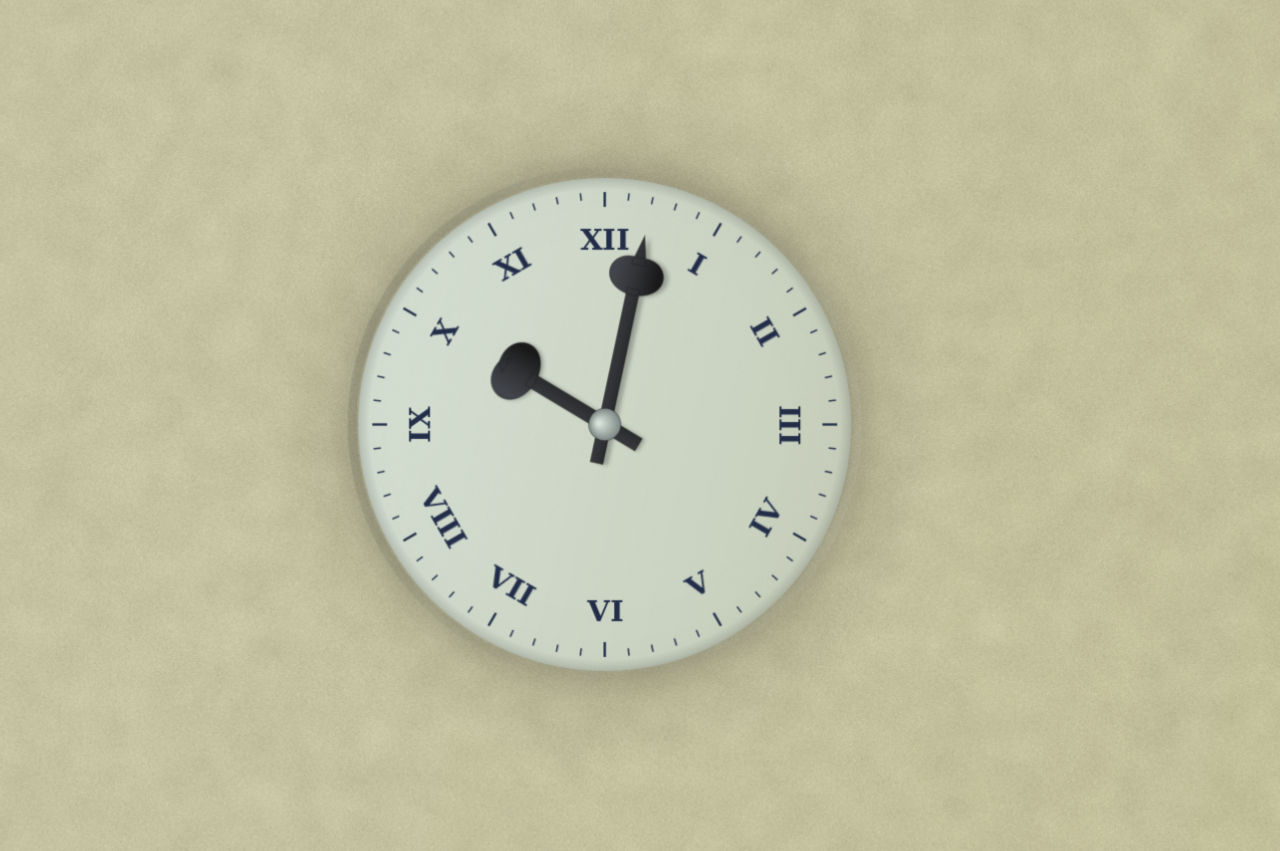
10:02
